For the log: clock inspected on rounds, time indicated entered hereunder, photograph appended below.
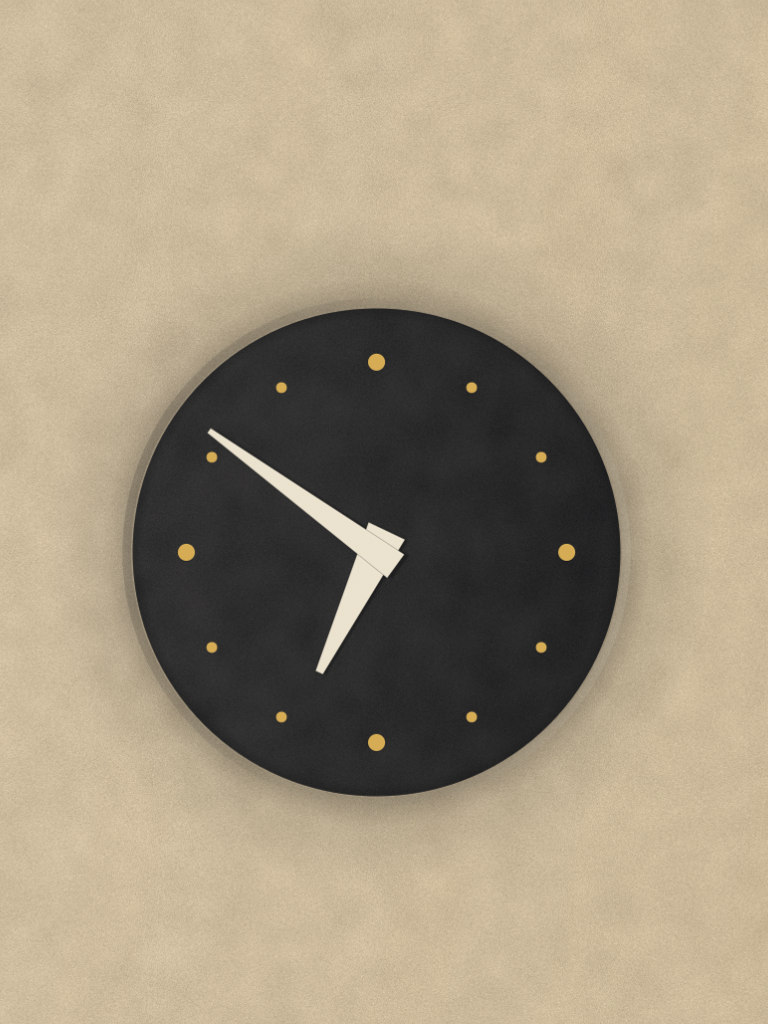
6:51
